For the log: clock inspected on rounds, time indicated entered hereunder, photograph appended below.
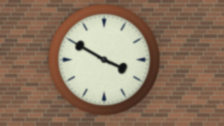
3:50
